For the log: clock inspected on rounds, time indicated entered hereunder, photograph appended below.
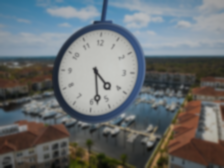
4:28
